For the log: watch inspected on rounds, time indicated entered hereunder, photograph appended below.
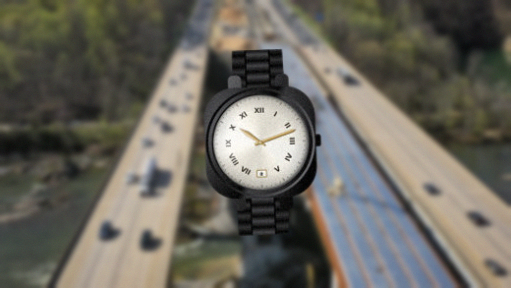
10:12
